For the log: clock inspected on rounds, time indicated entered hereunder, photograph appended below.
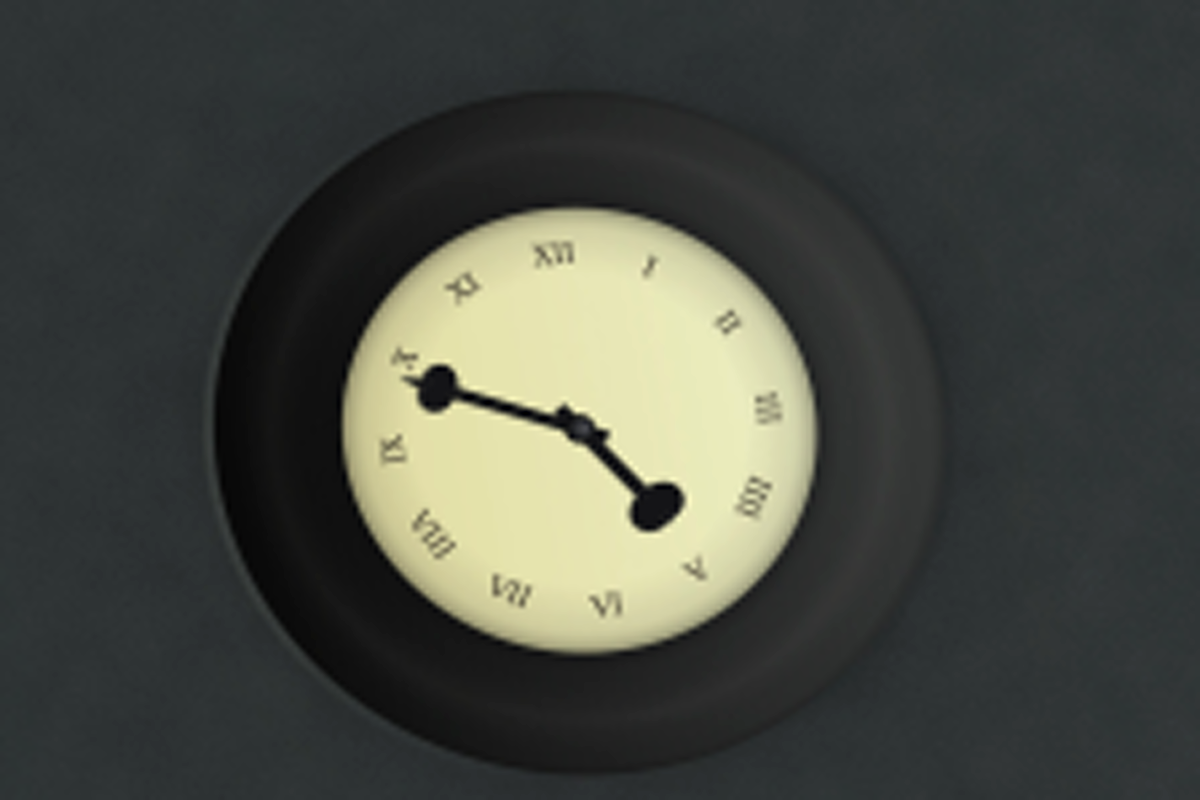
4:49
